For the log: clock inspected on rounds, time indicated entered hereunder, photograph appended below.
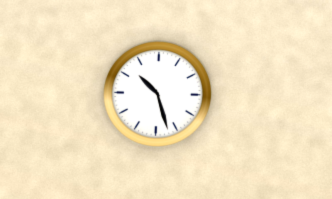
10:27
